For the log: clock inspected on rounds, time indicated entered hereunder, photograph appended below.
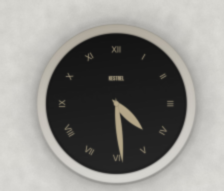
4:29
